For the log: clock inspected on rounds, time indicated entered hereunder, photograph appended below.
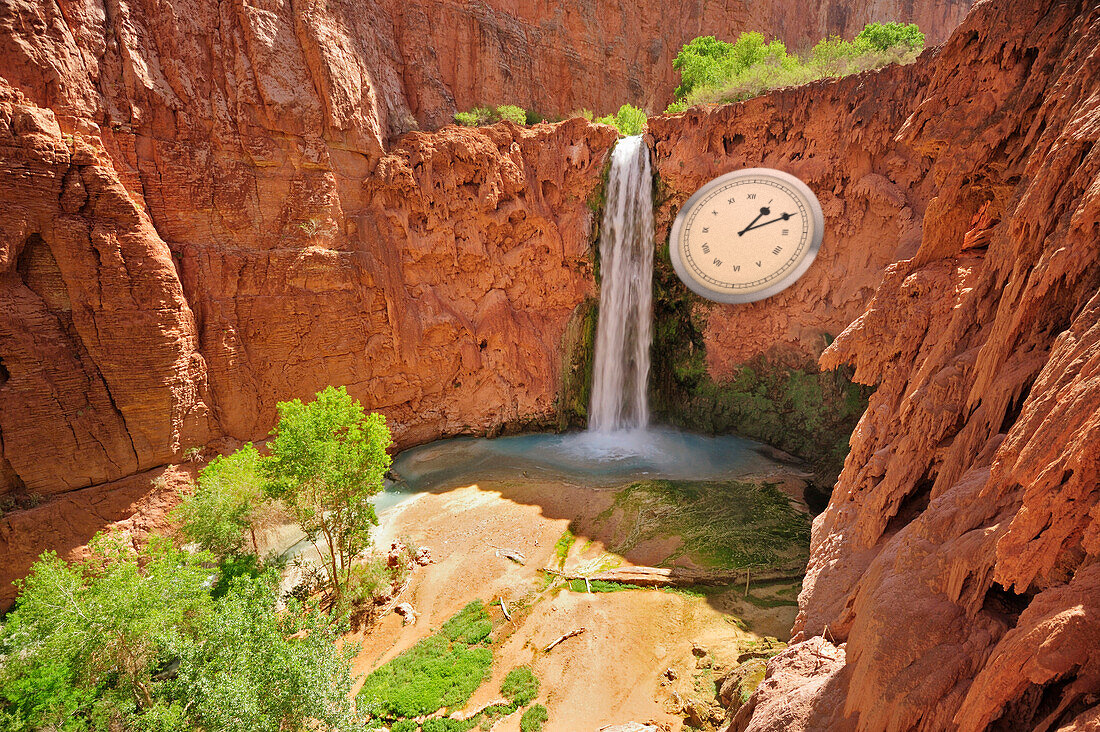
1:11
